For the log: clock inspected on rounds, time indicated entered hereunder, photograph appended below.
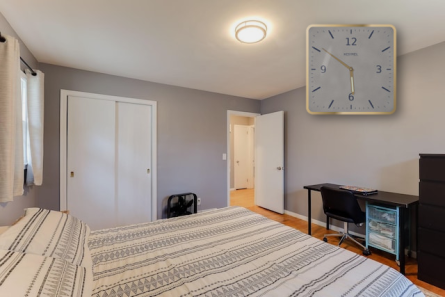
5:51
